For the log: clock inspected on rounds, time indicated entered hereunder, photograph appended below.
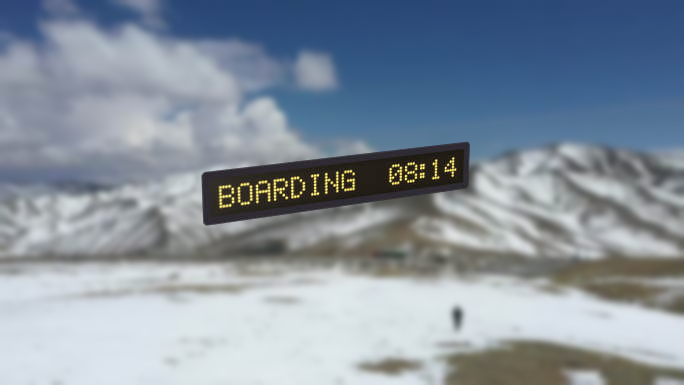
8:14
